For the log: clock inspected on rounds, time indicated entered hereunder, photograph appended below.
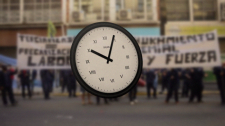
10:04
